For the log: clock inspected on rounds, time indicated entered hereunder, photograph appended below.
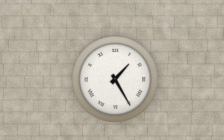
1:25
